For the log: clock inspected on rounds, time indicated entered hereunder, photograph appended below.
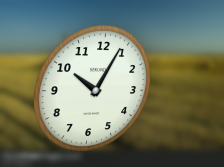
10:04
